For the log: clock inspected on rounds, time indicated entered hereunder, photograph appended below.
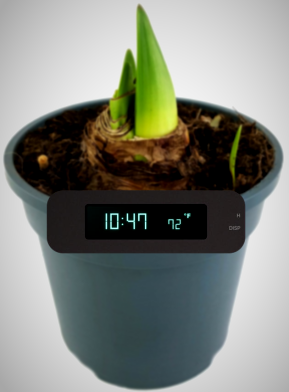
10:47
